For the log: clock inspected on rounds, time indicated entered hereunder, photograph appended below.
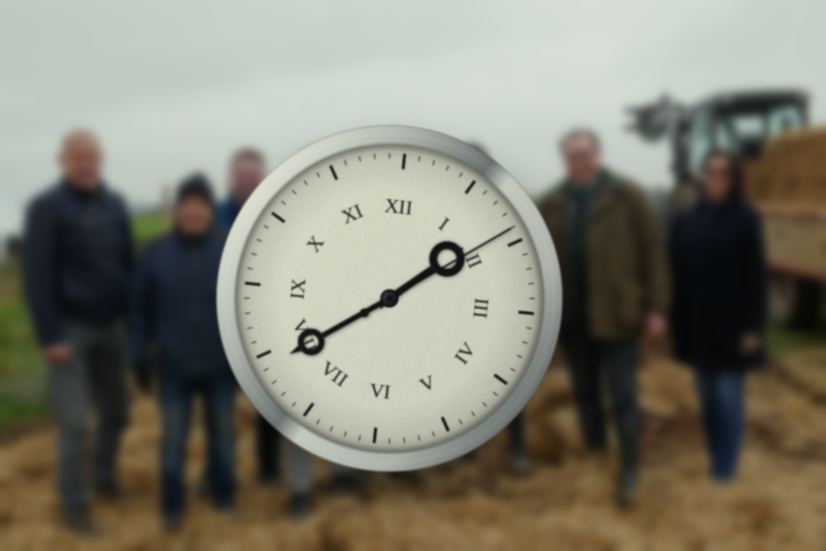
1:39:09
